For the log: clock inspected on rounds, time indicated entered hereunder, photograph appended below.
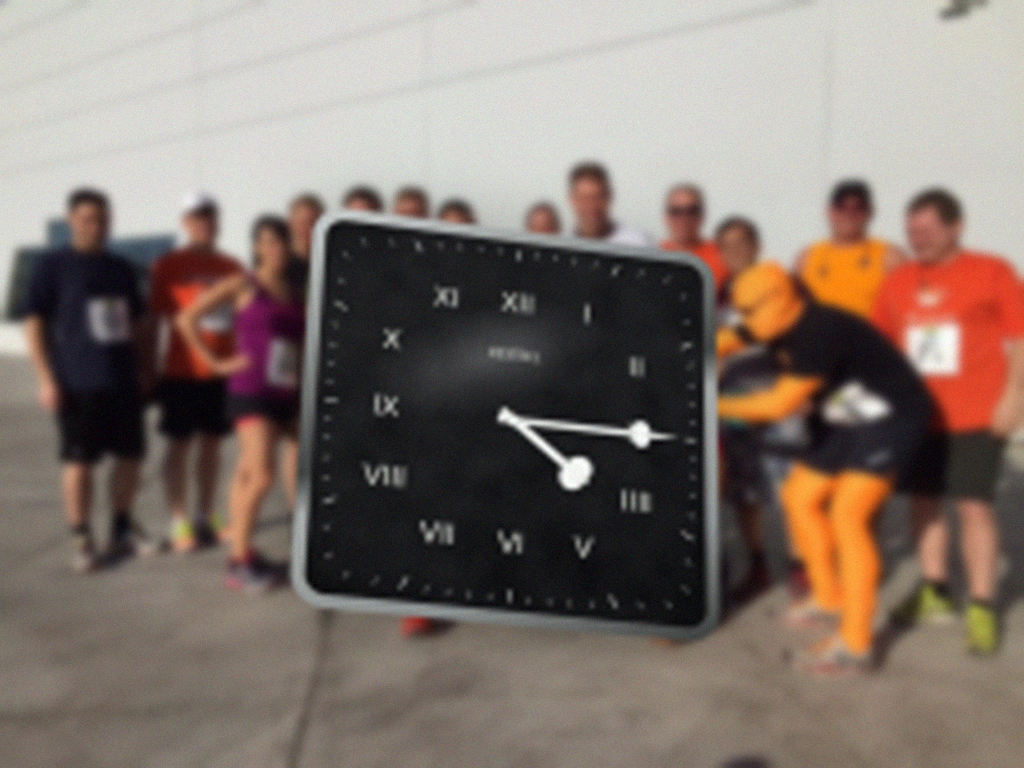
4:15
